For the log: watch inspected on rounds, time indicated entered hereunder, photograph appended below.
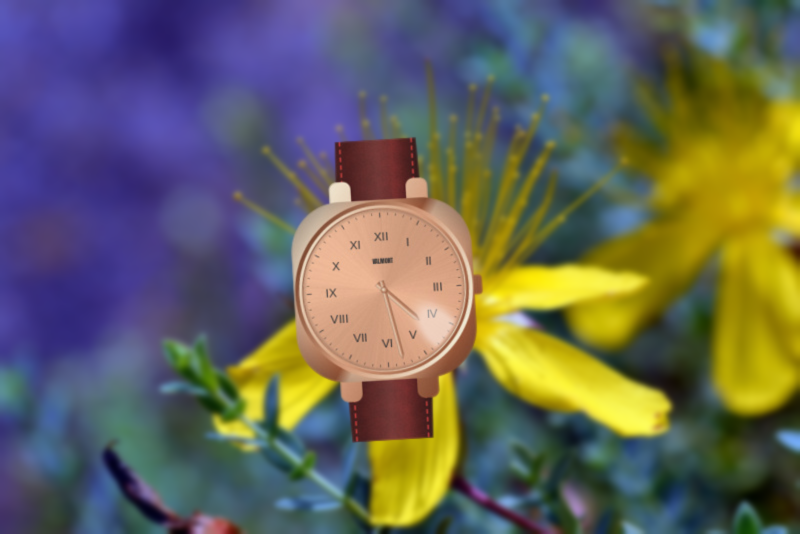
4:28
